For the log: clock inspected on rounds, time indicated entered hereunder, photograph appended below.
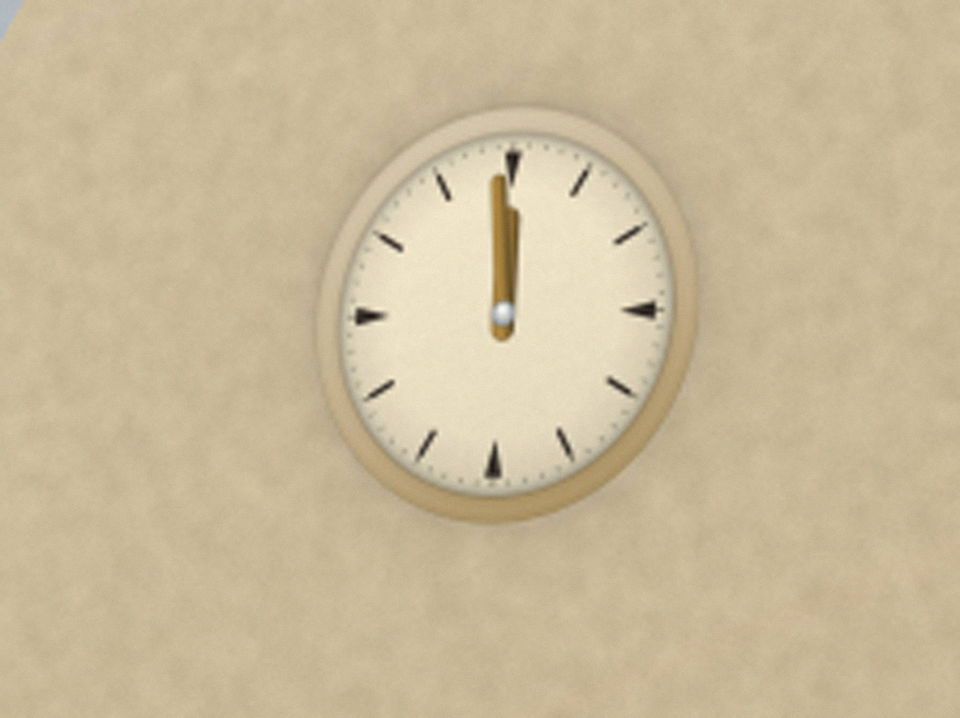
11:59
